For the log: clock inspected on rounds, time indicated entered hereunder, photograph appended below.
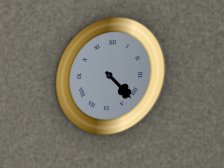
4:22
